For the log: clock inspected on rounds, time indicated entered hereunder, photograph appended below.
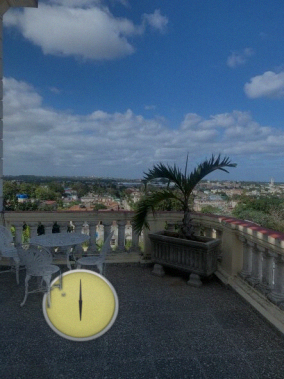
6:00
